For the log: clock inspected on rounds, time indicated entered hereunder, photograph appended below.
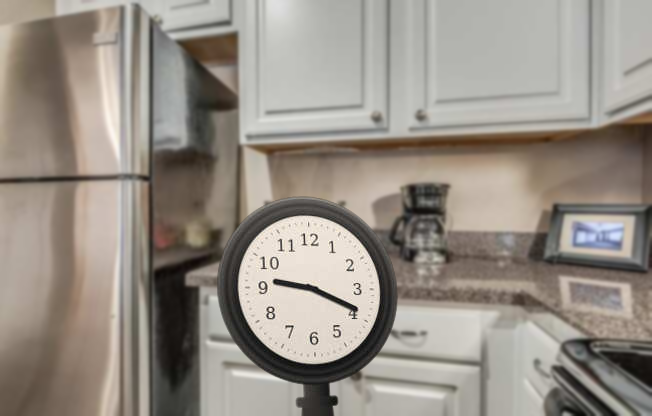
9:19
